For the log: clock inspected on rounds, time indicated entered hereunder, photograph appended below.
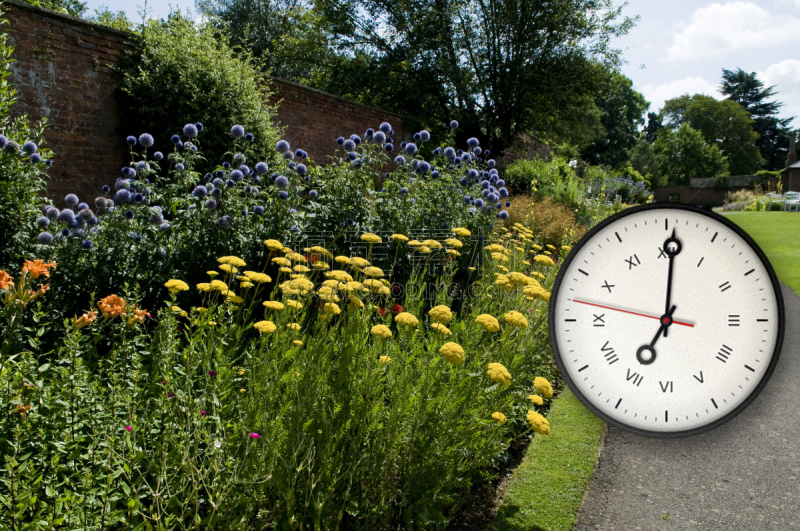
7:00:47
